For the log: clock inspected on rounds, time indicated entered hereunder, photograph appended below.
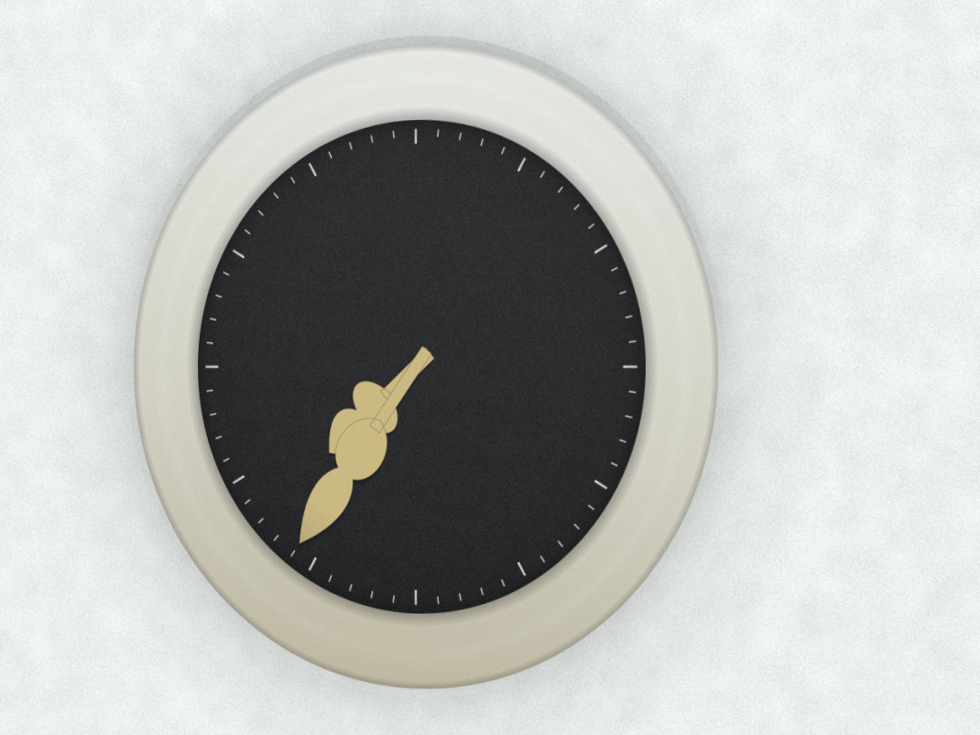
7:36
